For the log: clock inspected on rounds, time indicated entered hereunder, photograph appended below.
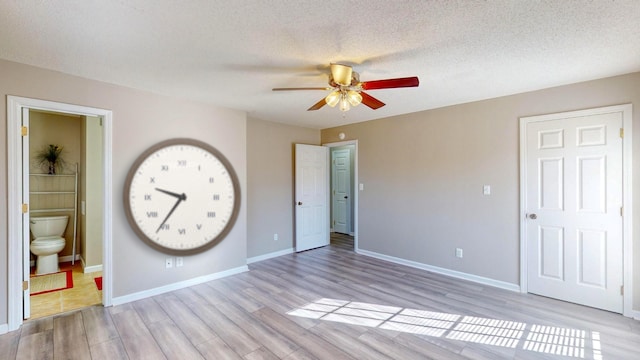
9:36
